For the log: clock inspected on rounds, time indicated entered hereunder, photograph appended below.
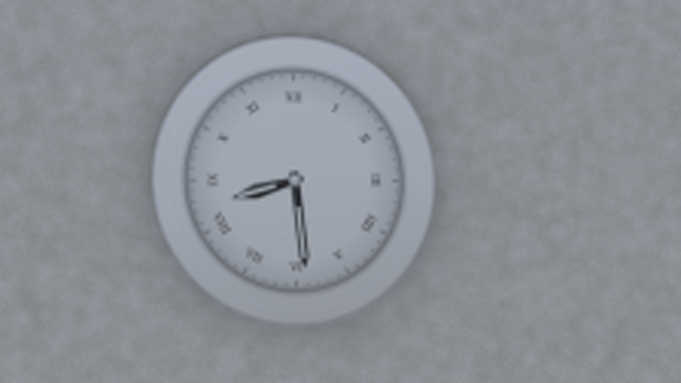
8:29
